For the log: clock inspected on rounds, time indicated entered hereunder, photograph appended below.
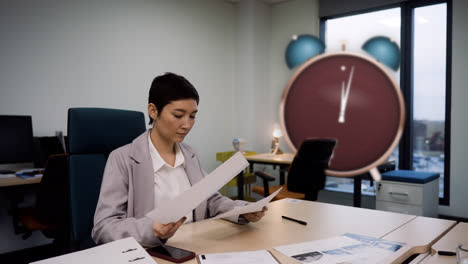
12:02
